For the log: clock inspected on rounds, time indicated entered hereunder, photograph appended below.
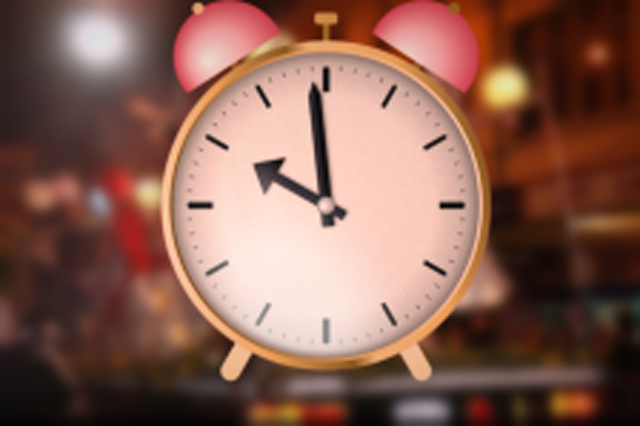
9:59
